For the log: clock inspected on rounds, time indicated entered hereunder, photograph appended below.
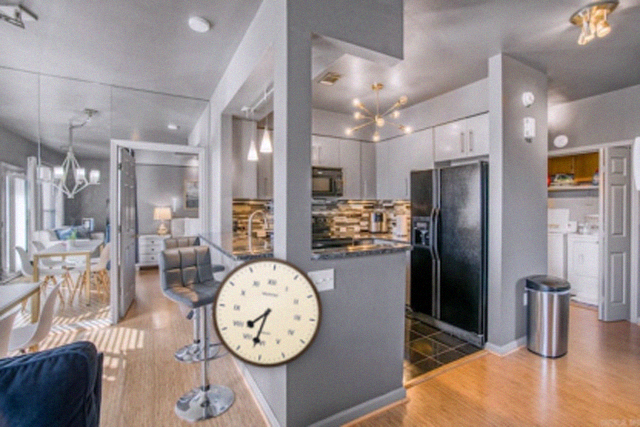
7:32
